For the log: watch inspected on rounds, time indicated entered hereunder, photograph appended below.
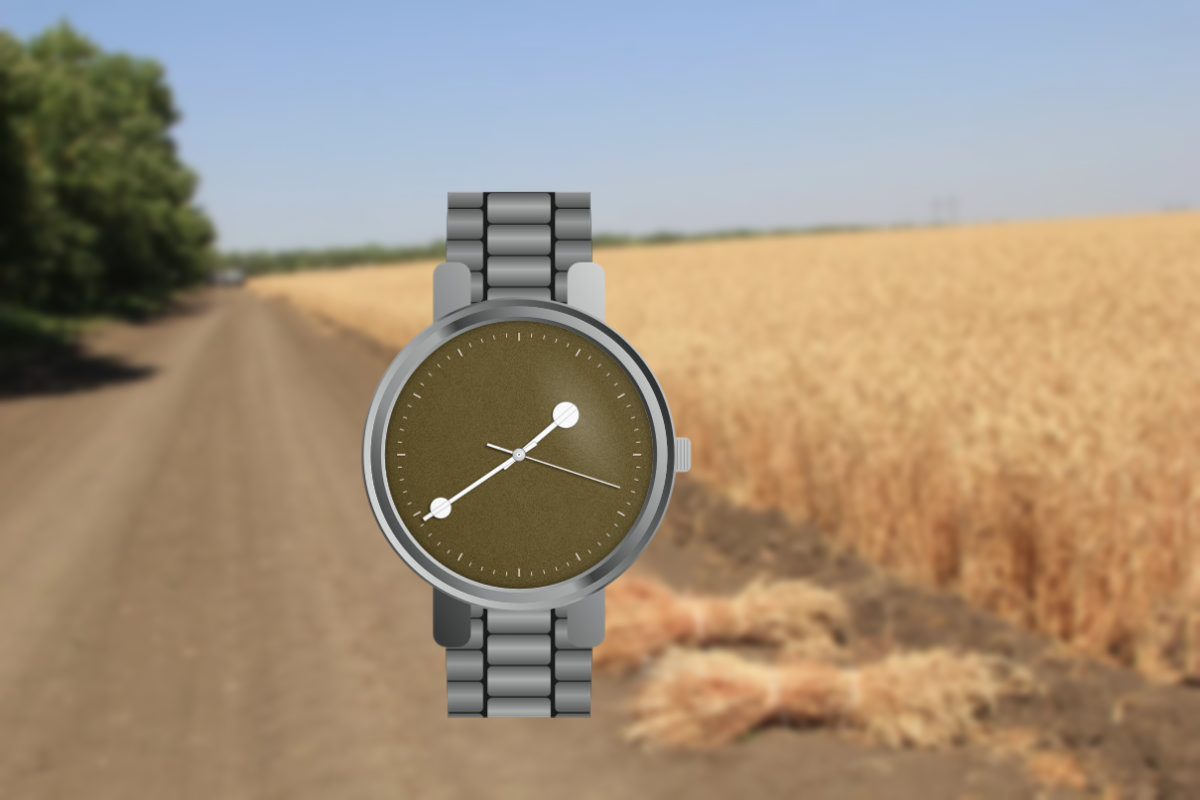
1:39:18
